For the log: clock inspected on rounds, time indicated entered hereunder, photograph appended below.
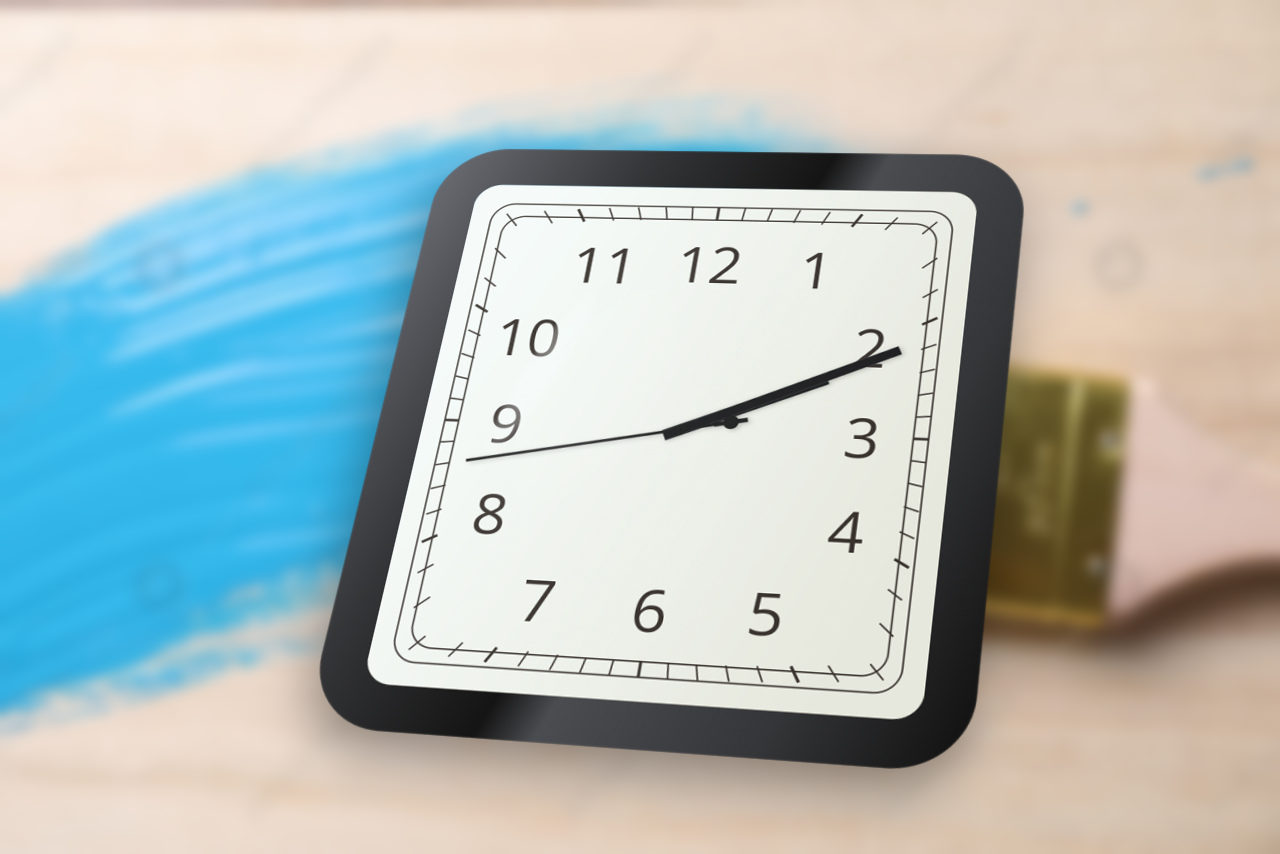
2:10:43
